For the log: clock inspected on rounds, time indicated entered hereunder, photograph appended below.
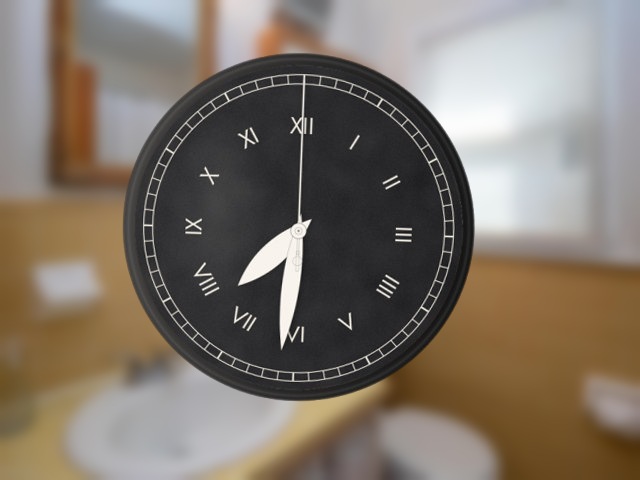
7:31:00
